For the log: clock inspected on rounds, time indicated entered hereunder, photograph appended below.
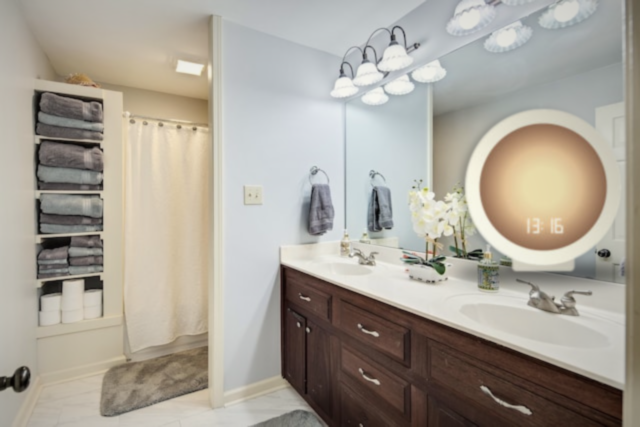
13:16
